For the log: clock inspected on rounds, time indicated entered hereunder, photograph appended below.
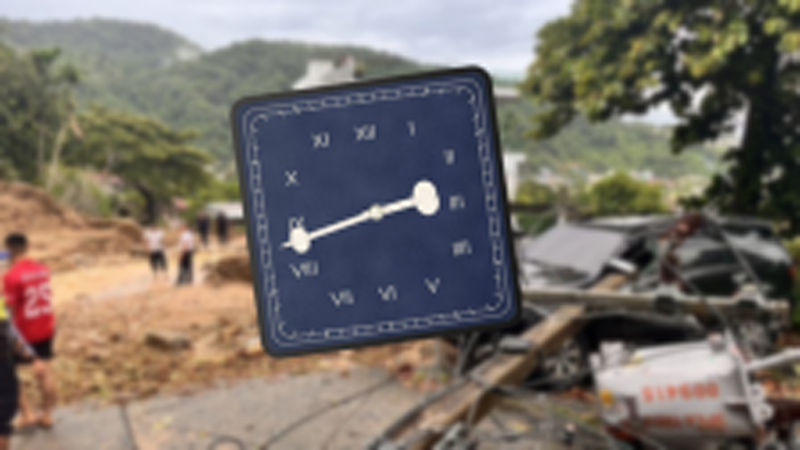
2:43
